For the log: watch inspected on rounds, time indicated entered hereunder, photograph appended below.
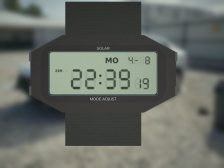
22:39:19
